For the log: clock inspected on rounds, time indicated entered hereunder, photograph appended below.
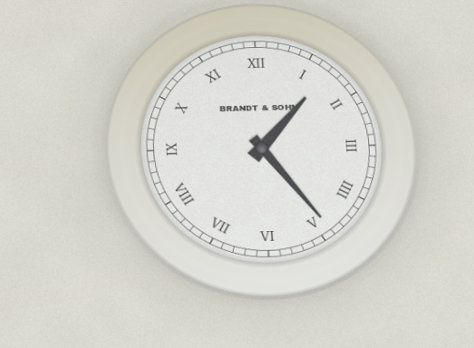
1:24
